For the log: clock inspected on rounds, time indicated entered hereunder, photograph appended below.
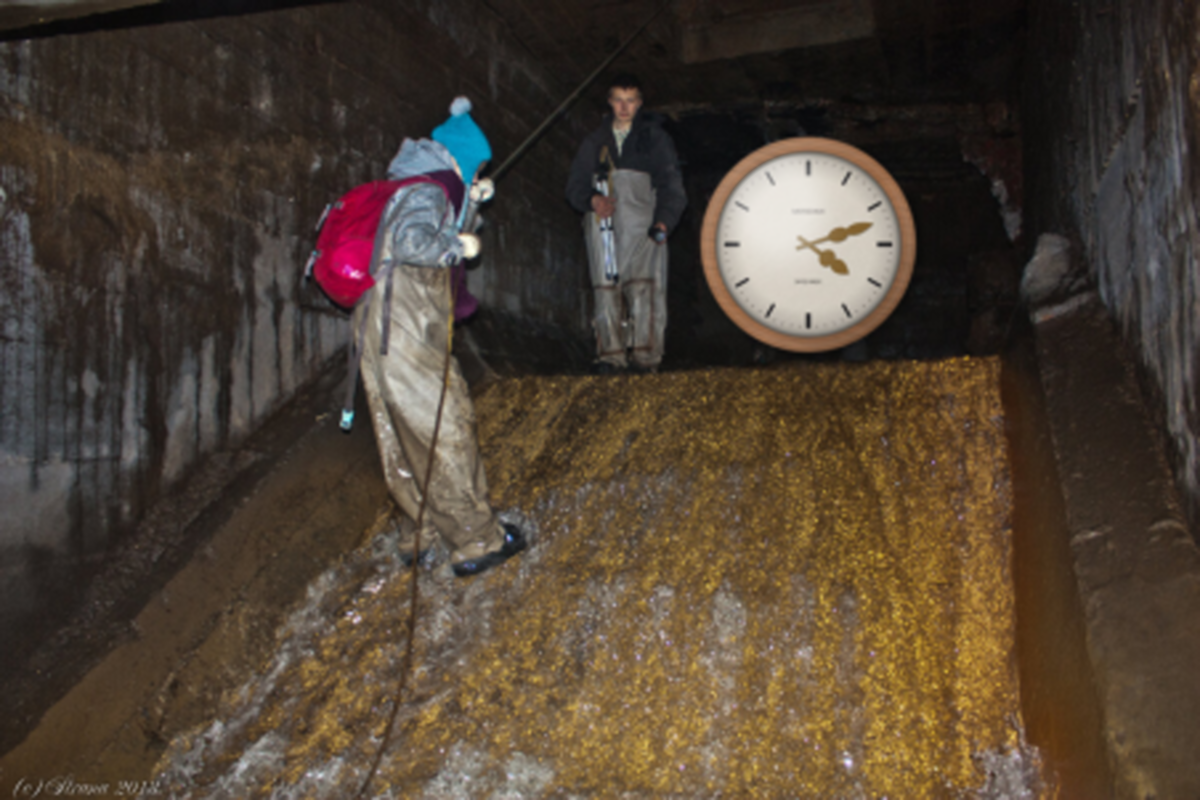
4:12
